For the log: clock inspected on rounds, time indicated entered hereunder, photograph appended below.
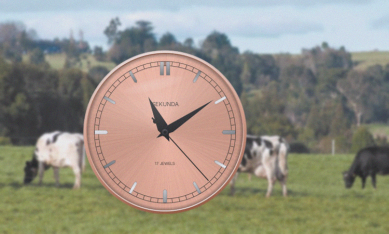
11:09:23
